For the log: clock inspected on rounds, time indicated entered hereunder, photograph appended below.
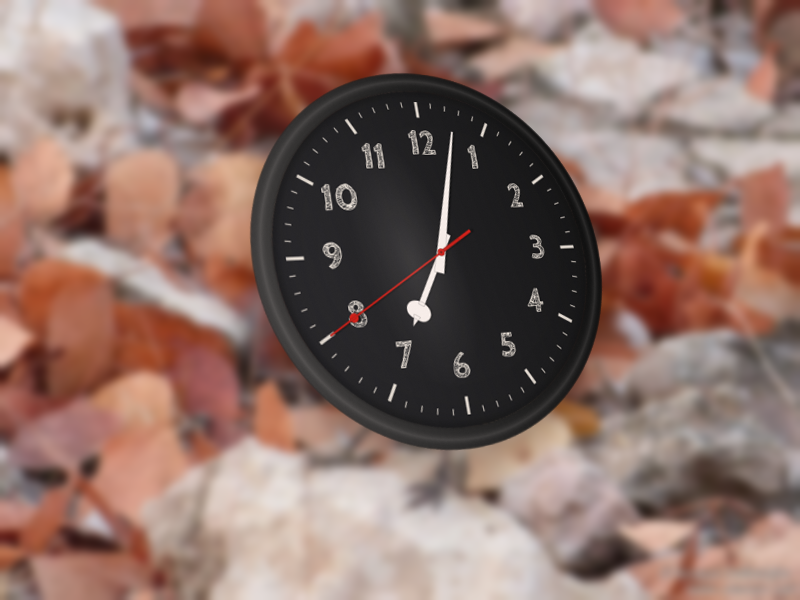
7:02:40
